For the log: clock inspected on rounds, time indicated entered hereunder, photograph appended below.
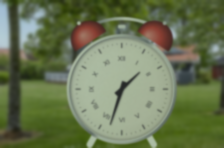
1:33
